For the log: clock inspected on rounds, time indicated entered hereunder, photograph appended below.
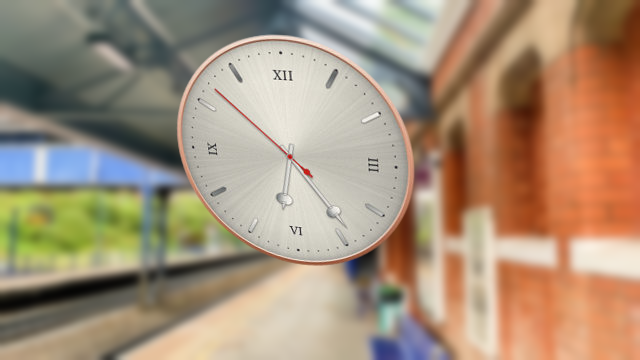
6:23:52
